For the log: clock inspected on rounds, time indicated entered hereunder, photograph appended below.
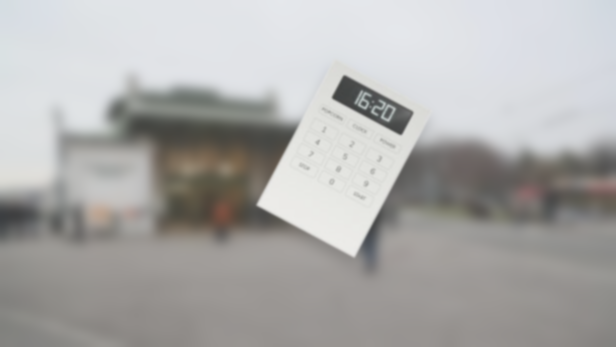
16:20
